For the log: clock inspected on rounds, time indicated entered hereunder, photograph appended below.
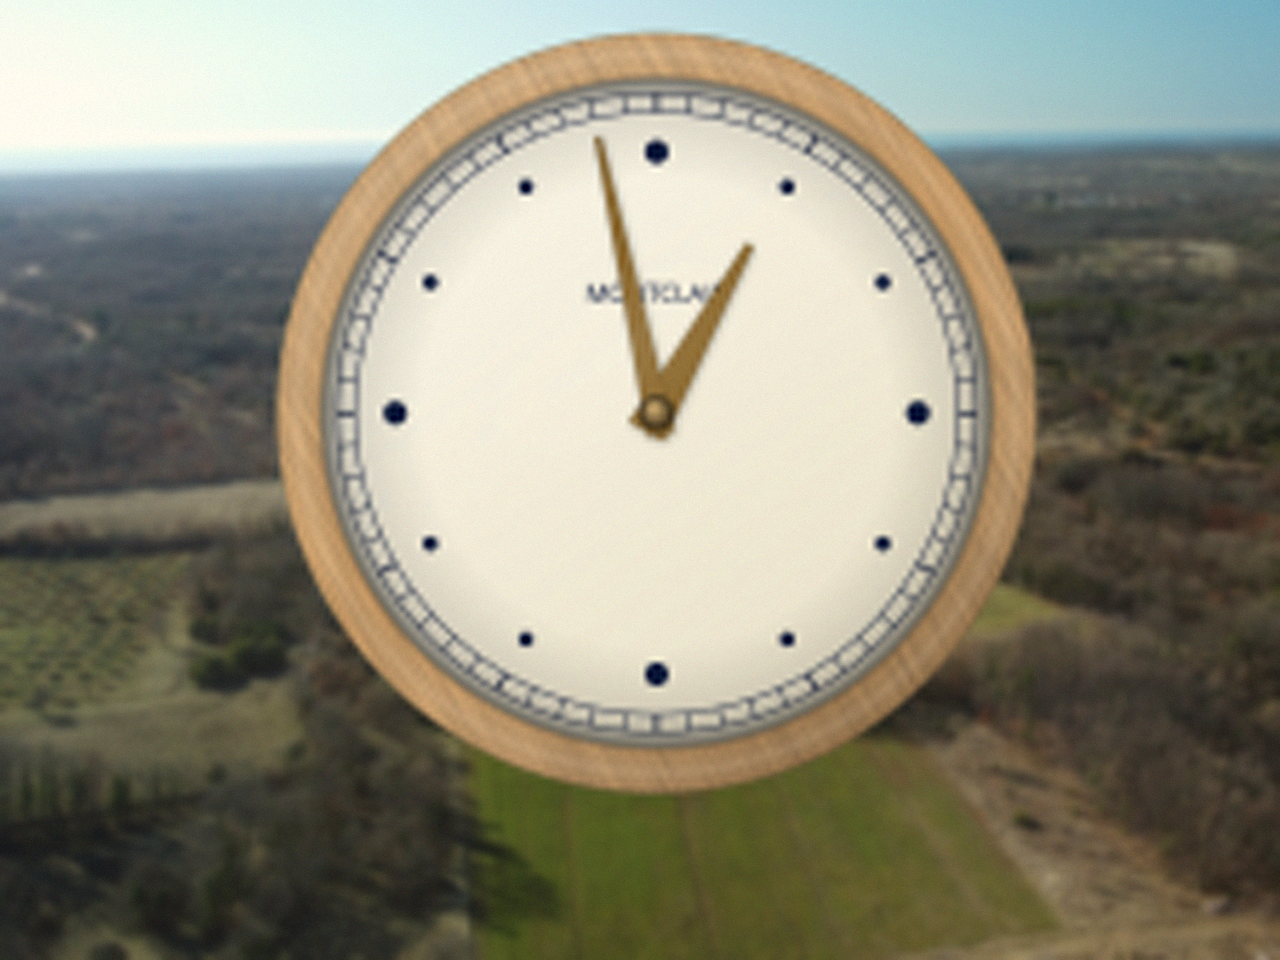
12:58
